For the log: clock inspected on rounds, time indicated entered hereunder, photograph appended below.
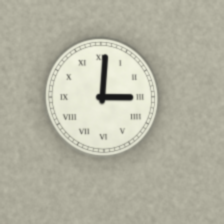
3:01
